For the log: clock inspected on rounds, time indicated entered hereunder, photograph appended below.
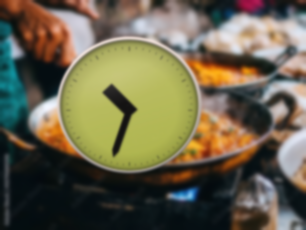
10:33
